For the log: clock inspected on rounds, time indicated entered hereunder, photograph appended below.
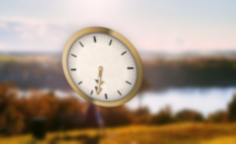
6:33
